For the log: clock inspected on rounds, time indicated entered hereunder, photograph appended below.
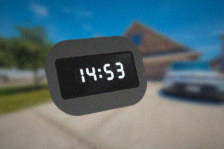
14:53
